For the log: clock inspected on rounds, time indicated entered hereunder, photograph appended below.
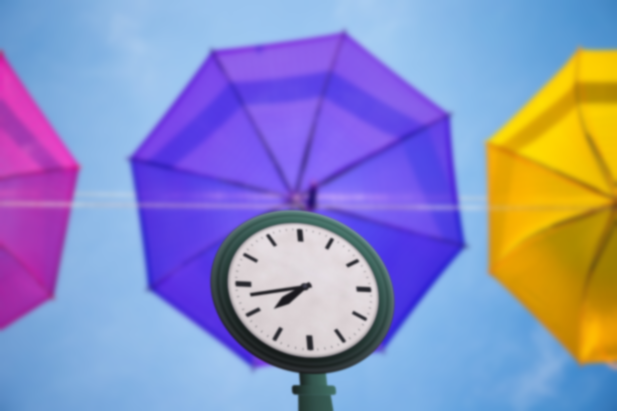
7:43
